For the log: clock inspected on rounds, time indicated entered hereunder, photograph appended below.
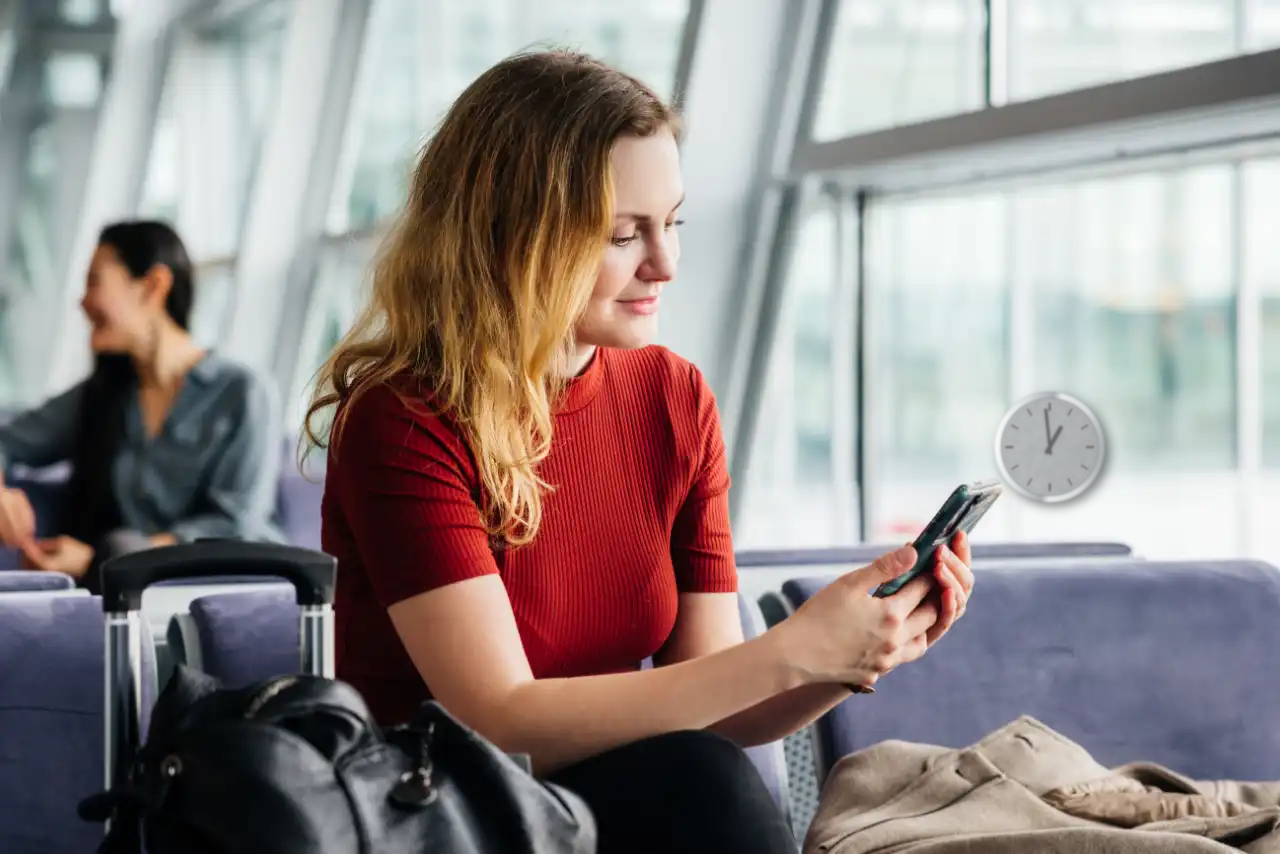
12:59
